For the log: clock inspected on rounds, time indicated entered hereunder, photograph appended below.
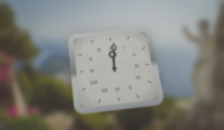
12:01
